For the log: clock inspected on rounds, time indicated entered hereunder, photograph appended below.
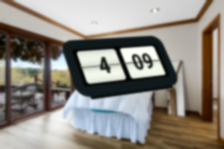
4:09
